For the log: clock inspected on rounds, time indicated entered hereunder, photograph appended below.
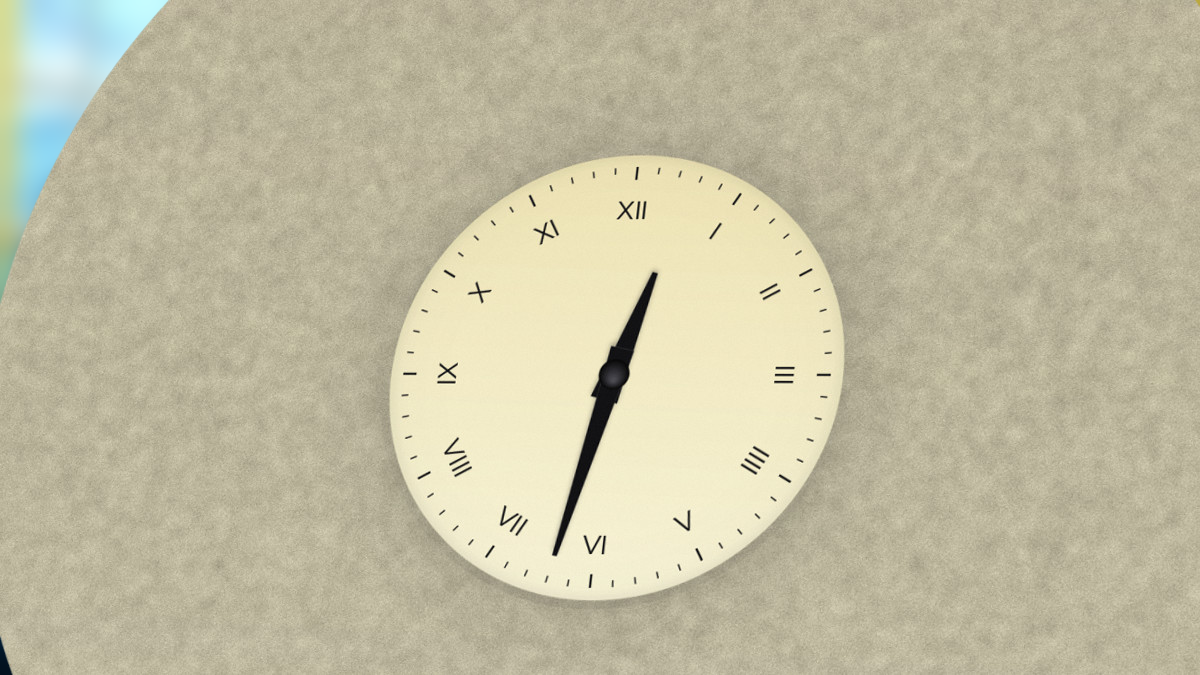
12:32
